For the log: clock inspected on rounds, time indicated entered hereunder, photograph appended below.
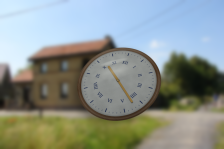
10:22
